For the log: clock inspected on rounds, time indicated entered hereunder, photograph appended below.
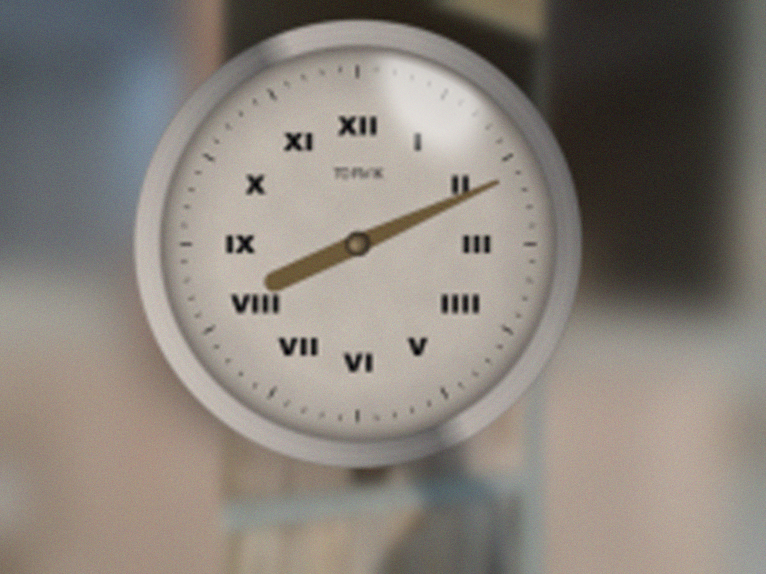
8:11
